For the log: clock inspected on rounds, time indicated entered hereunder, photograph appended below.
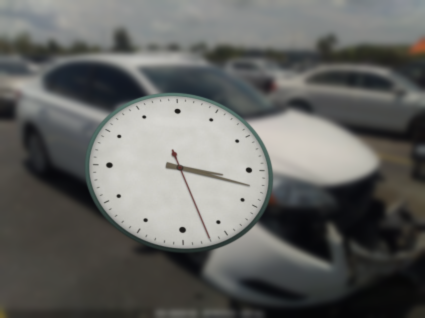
3:17:27
